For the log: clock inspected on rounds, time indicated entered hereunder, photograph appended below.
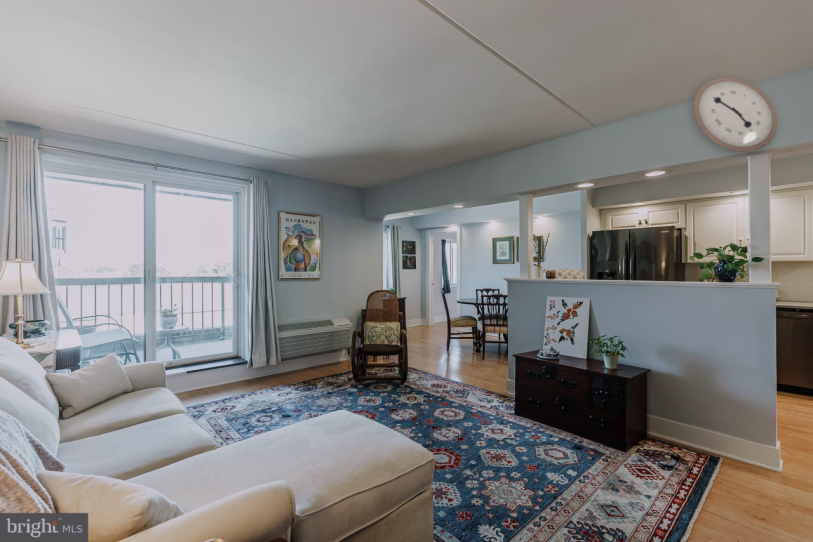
4:51
